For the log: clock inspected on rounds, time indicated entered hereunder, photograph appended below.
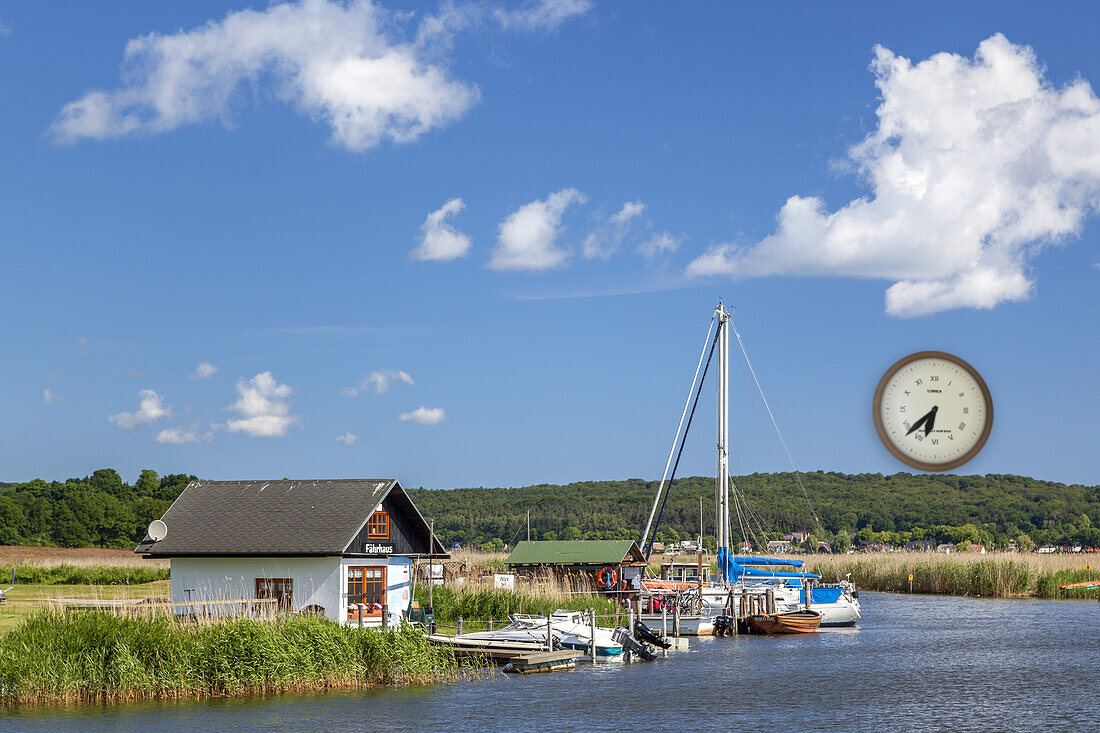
6:38
